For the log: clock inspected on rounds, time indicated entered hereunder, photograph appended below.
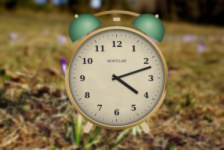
4:12
